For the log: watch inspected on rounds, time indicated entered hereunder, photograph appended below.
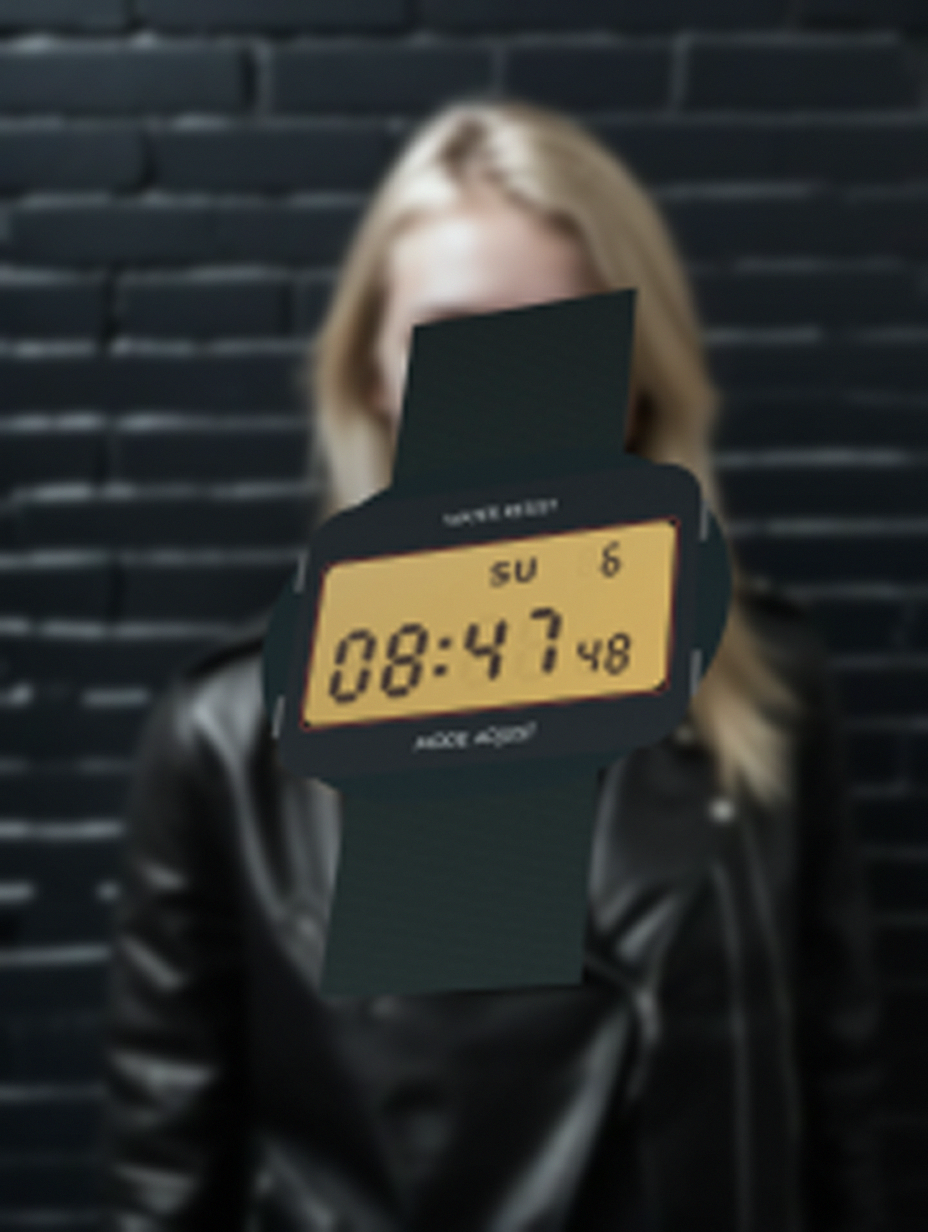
8:47:48
